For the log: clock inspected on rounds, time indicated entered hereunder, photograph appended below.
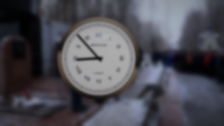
8:53
